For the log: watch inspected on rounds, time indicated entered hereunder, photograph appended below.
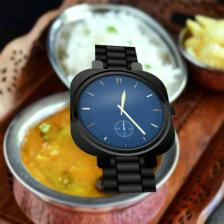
12:24
